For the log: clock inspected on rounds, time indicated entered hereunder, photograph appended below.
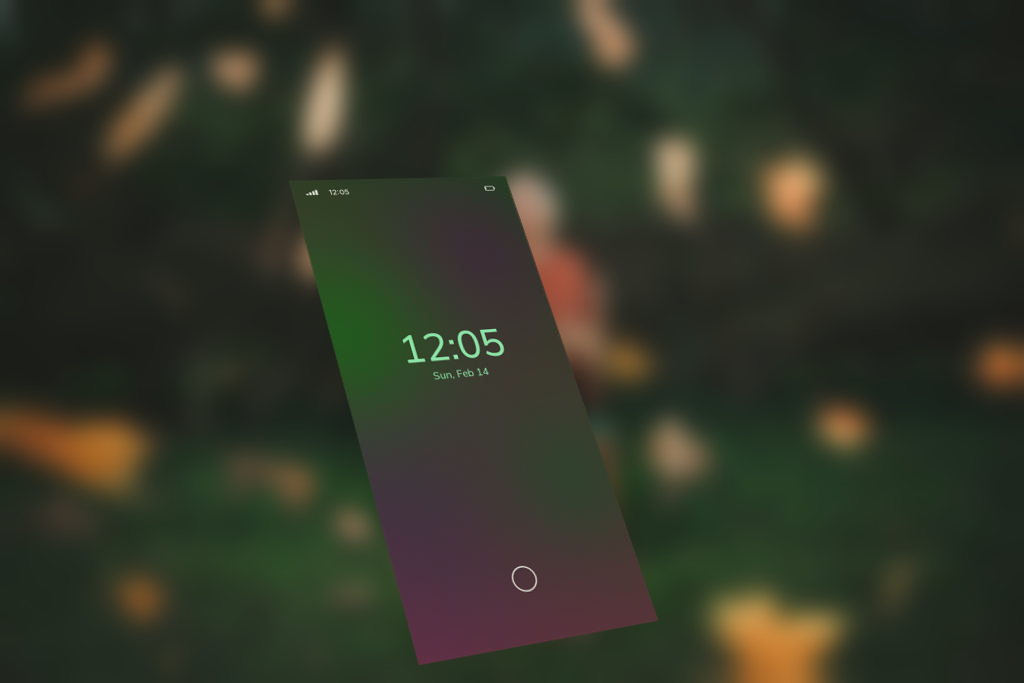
12:05
